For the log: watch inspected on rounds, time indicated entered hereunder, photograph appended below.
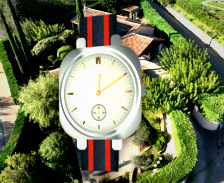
12:10
